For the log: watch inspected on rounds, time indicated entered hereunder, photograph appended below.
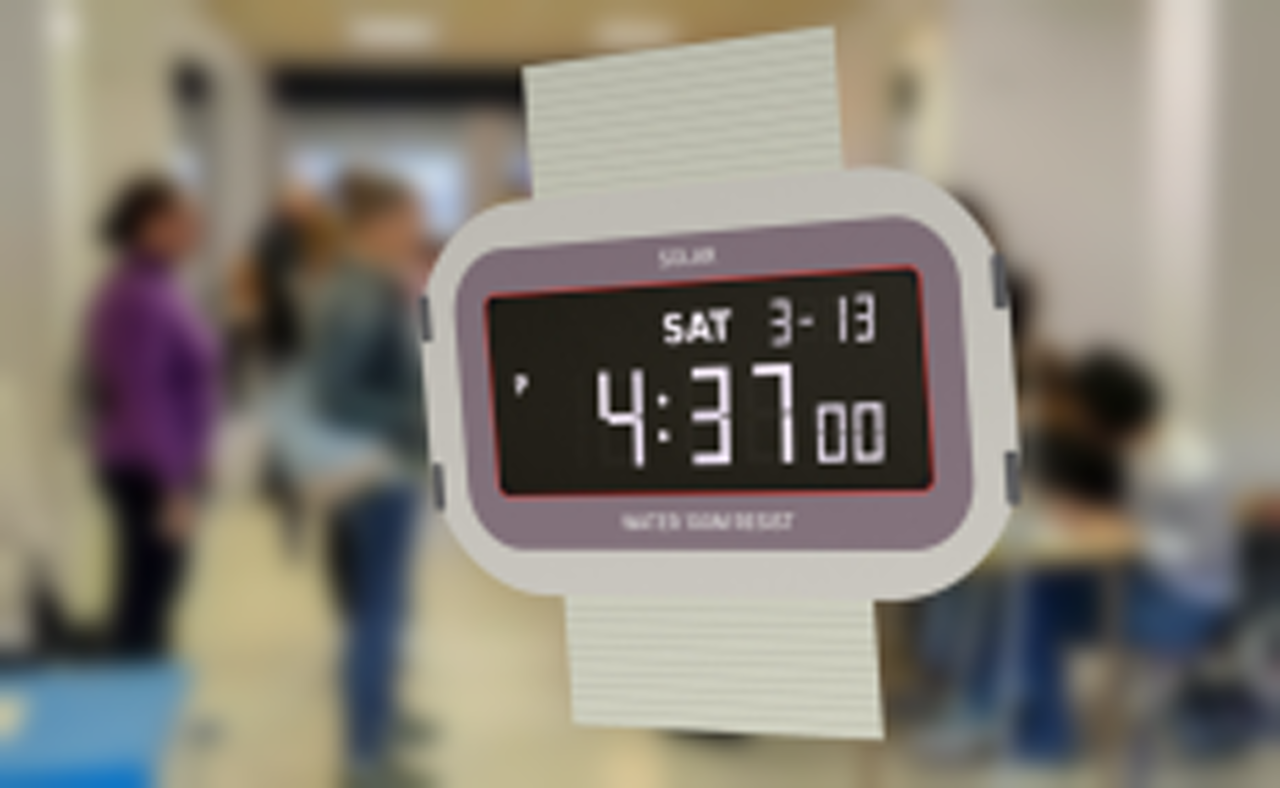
4:37:00
